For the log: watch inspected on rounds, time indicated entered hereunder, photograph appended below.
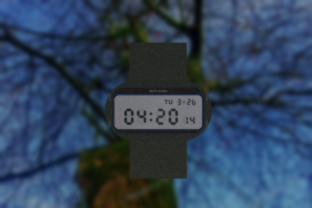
4:20:14
